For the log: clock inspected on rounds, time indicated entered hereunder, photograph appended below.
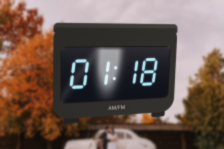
1:18
